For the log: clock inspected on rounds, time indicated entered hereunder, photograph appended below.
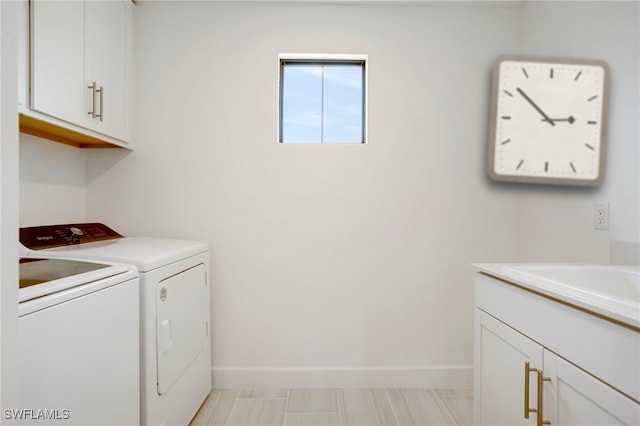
2:52
